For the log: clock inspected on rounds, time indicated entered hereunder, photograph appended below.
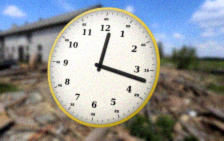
12:17
